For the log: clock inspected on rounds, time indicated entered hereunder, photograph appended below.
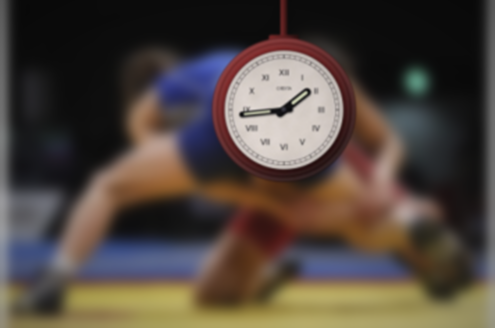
1:44
